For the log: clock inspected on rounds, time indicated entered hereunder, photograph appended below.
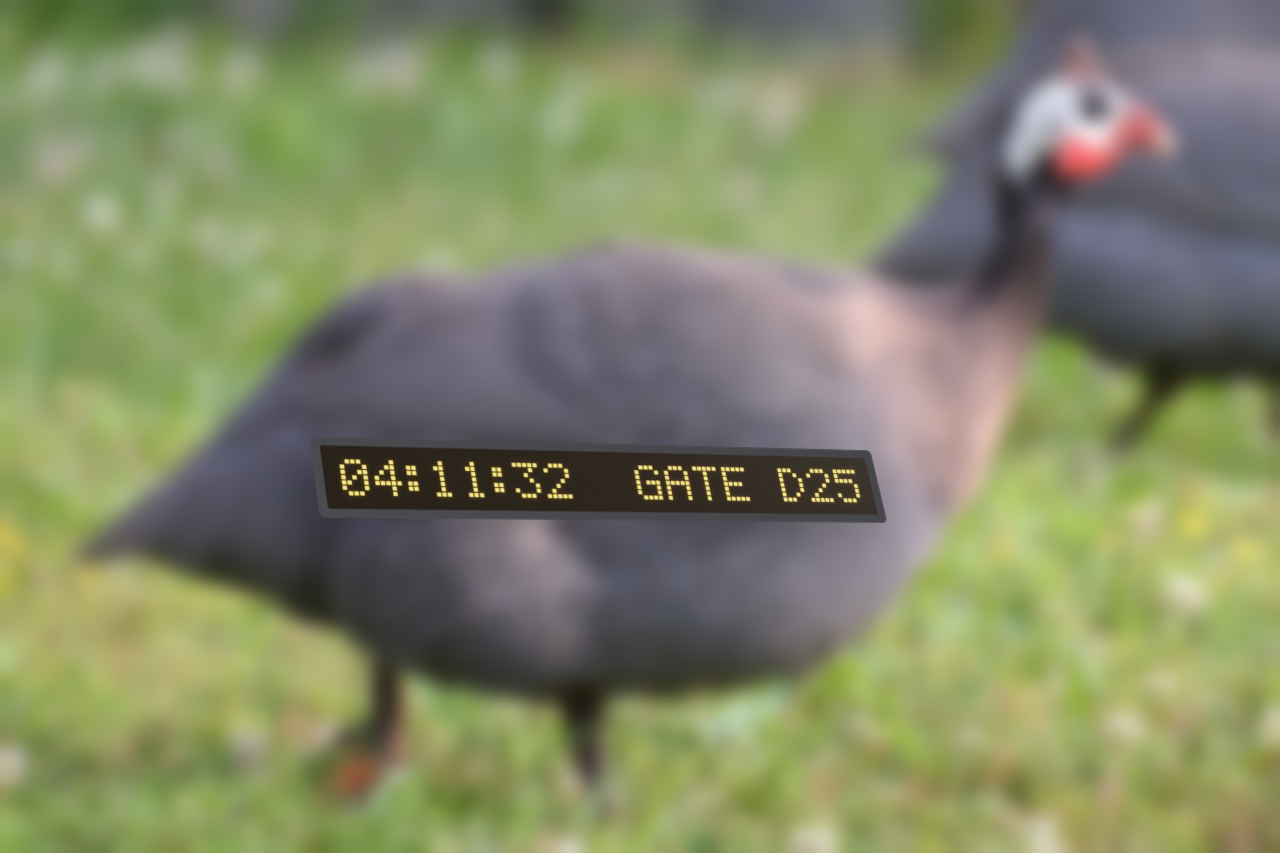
4:11:32
